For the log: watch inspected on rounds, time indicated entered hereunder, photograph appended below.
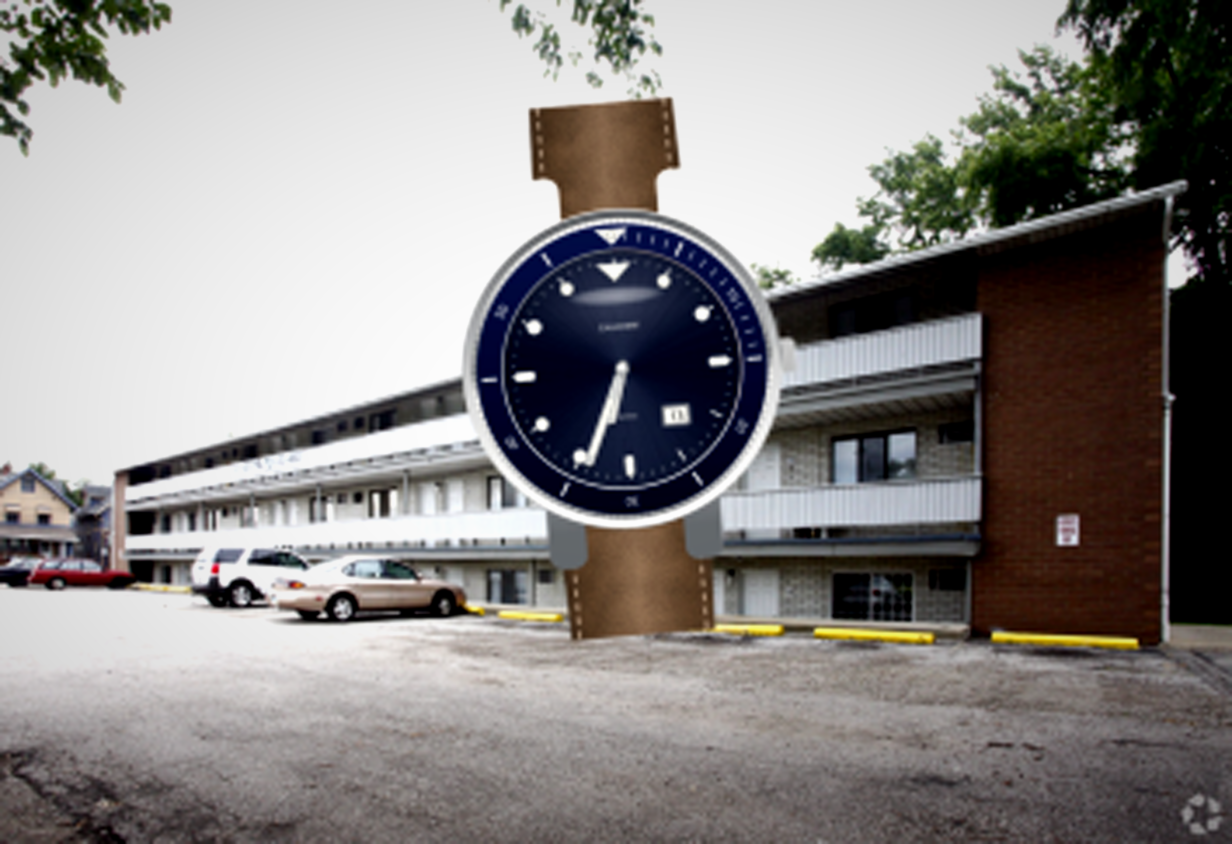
6:34
